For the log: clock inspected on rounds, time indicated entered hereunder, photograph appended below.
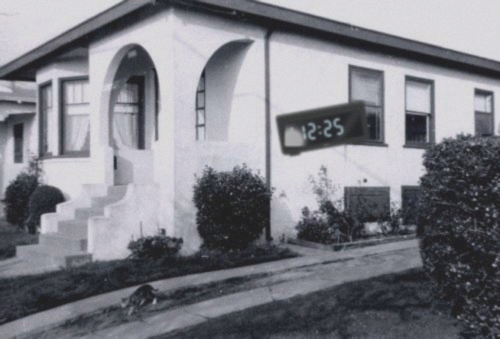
12:25
